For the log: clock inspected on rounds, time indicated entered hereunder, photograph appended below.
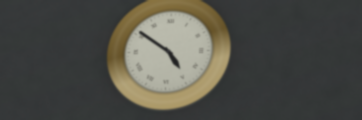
4:51
